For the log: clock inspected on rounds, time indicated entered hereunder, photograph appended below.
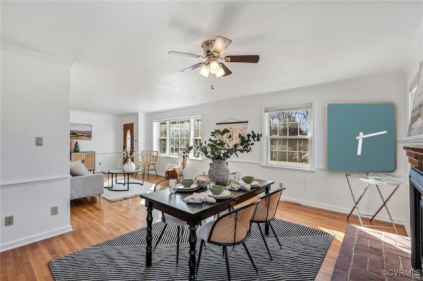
6:13
